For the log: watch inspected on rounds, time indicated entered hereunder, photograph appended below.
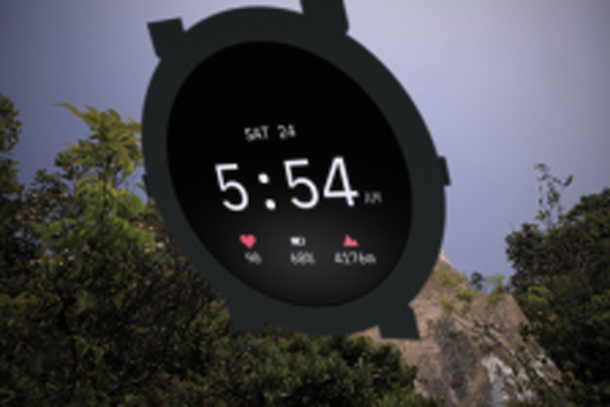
5:54
